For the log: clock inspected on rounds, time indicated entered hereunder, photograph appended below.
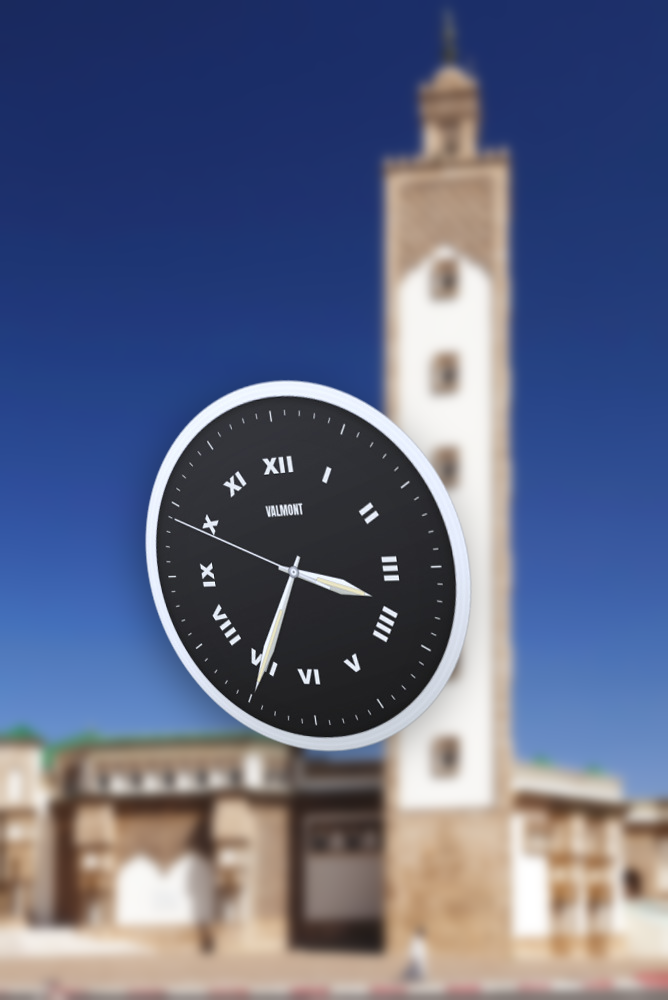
3:34:49
